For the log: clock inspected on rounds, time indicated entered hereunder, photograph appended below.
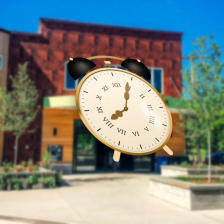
8:04
